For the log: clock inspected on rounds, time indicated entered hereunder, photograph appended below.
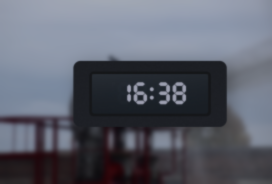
16:38
